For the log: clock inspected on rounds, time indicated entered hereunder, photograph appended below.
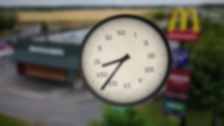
8:37
